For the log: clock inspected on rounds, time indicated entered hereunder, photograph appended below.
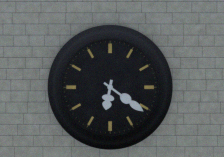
6:21
